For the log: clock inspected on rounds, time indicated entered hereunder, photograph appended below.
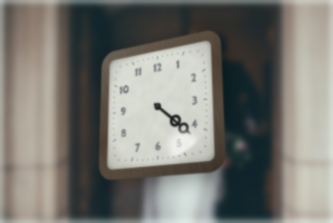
4:22
